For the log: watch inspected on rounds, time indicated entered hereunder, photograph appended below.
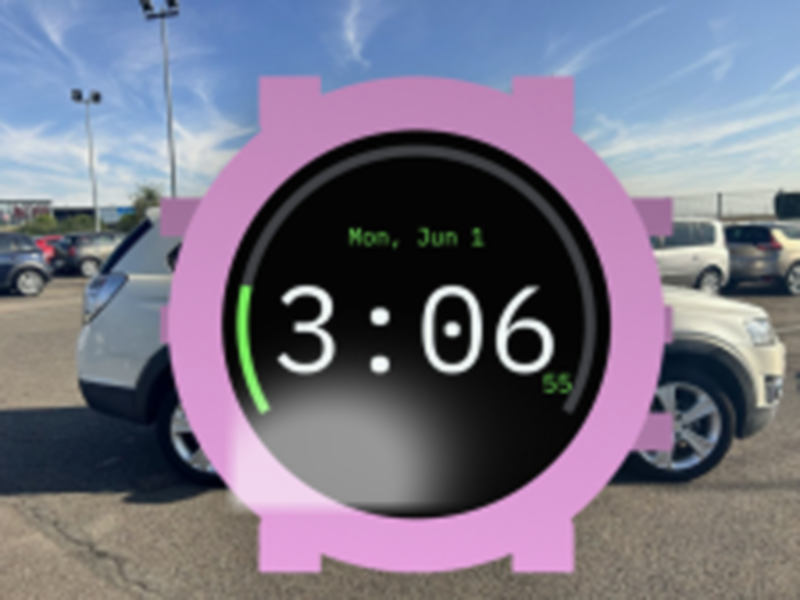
3:06
